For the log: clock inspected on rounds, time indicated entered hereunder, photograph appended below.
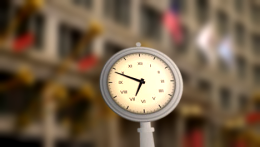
6:49
